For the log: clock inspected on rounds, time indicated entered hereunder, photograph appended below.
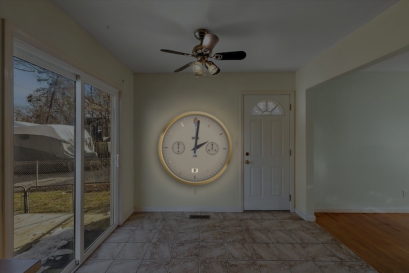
2:01
